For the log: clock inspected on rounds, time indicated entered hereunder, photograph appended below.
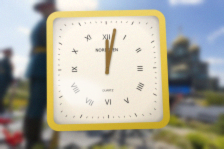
12:02
